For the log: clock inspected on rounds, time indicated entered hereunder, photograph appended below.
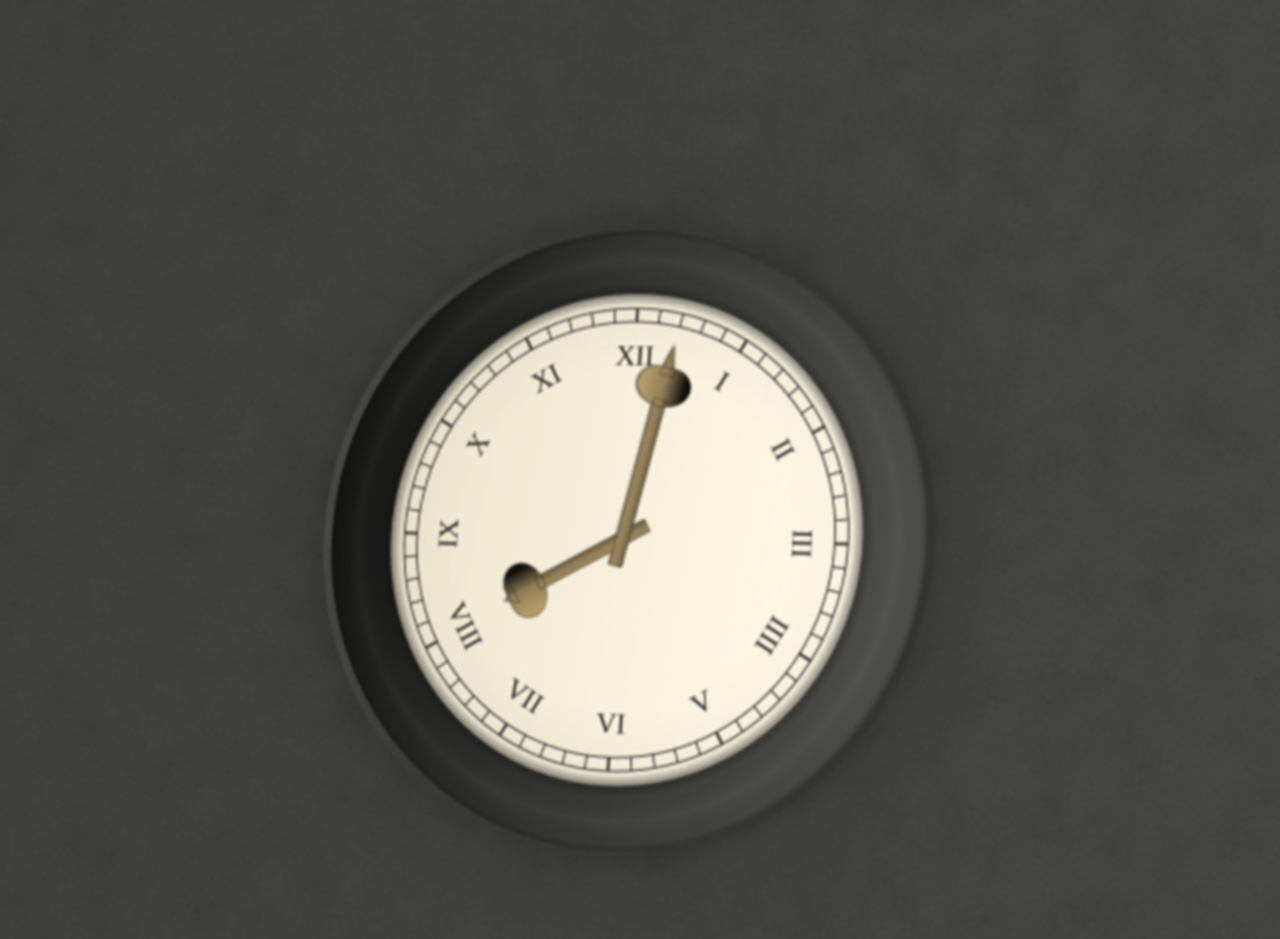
8:02
